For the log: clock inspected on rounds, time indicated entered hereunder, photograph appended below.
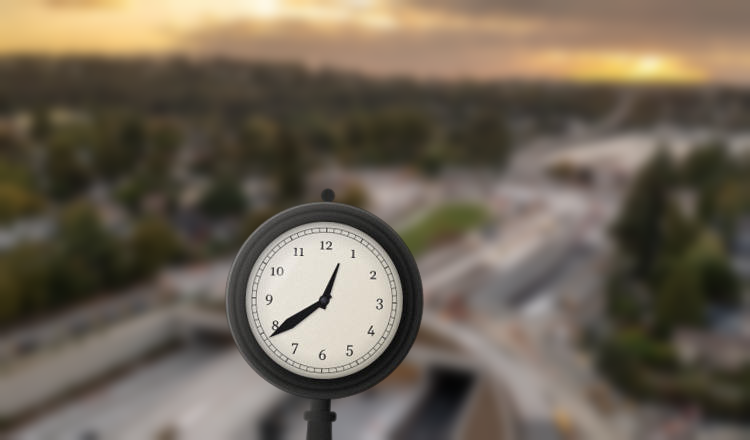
12:39
